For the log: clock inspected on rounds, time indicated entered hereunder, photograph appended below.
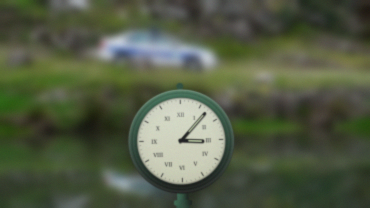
3:07
